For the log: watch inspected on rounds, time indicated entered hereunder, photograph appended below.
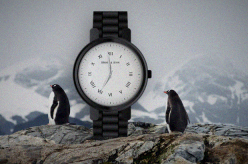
6:59
